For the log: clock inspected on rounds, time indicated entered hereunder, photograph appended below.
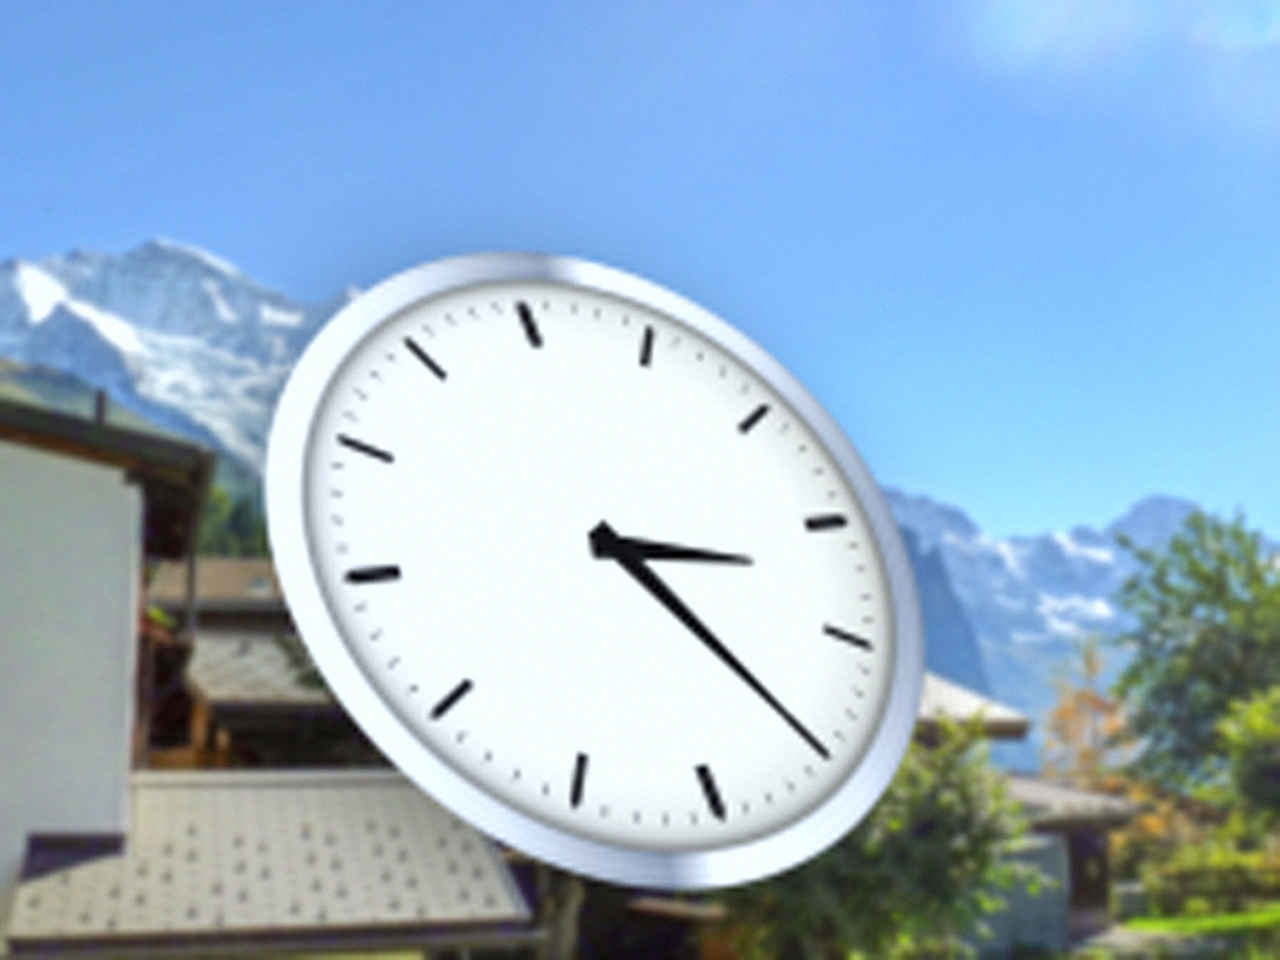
3:25
